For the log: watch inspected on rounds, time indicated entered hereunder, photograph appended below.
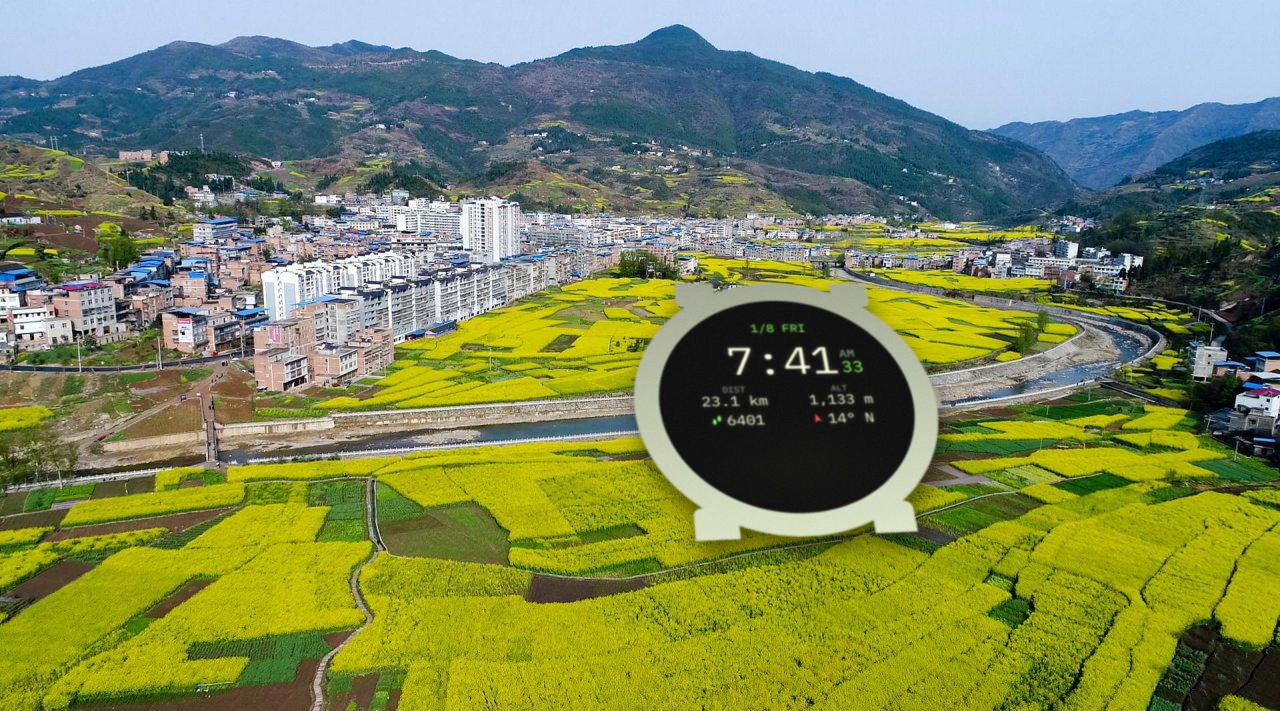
7:41:33
